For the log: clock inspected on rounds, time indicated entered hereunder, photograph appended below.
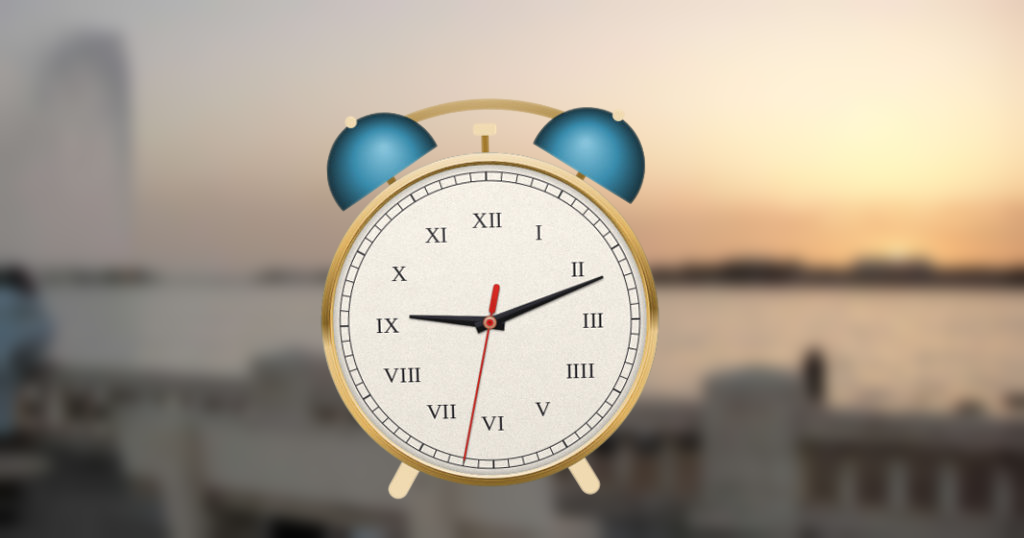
9:11:32
